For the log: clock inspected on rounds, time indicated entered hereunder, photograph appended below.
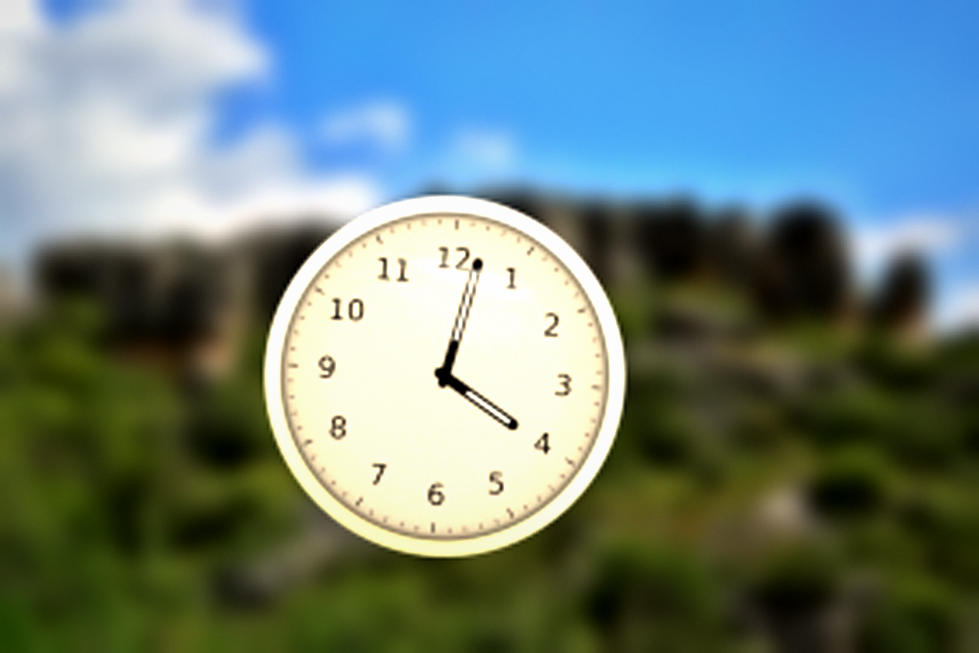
4:02
